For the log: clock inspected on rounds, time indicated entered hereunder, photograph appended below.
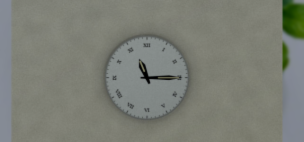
11:15
